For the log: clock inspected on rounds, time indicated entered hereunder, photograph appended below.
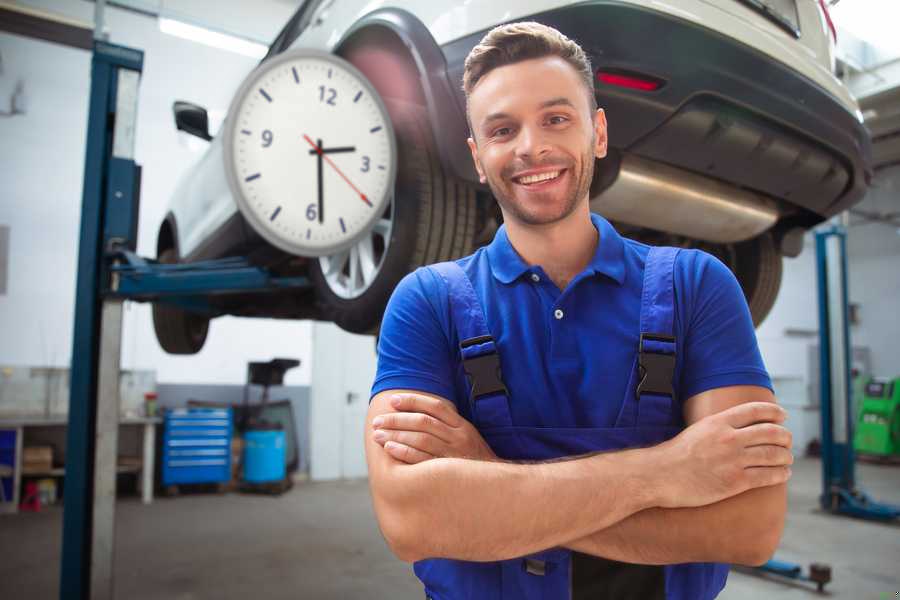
2:28:20
